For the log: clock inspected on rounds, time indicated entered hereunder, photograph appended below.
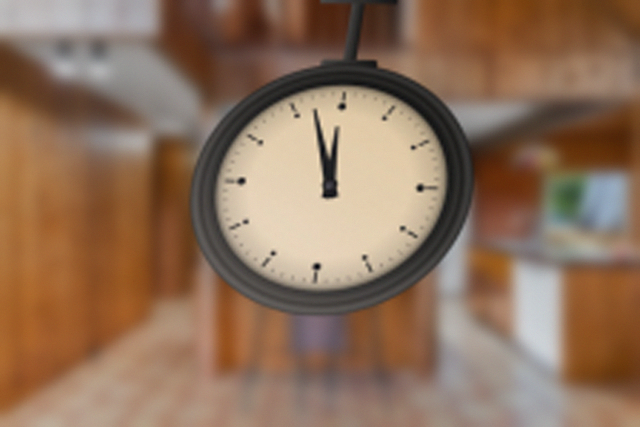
11:57
